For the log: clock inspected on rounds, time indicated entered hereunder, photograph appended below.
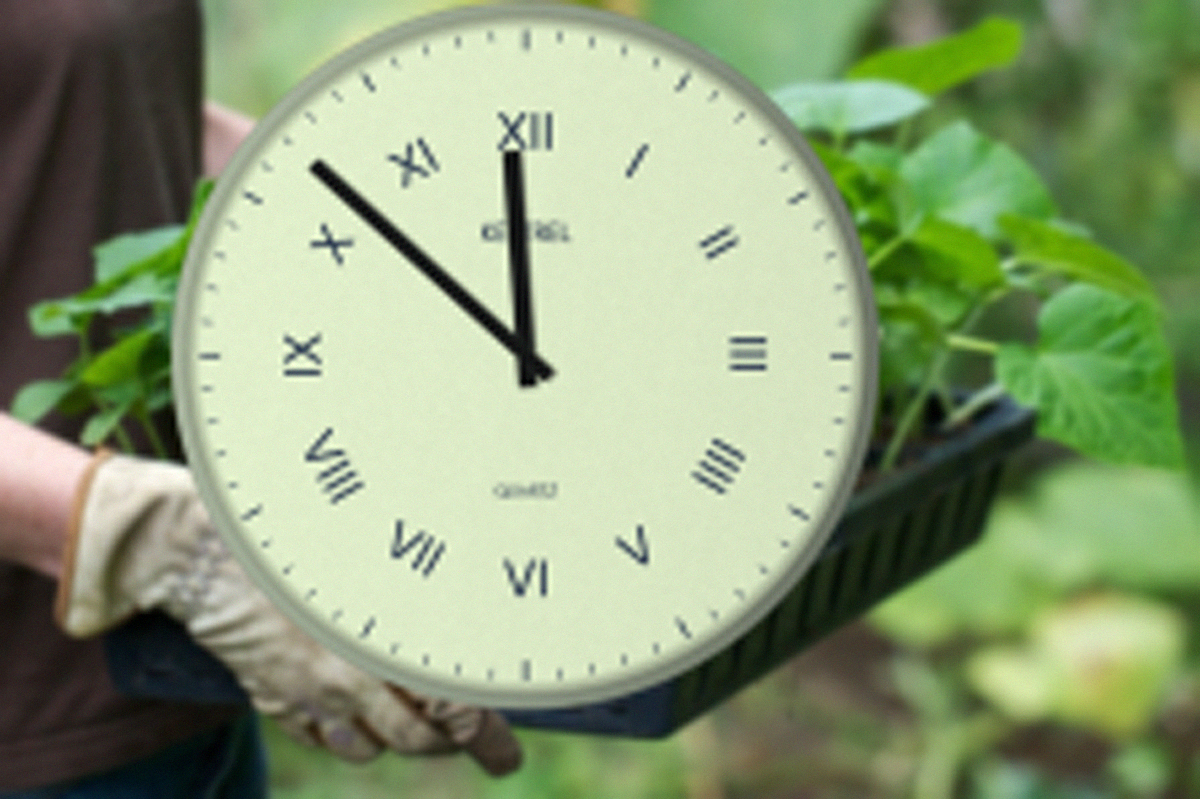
11:52
